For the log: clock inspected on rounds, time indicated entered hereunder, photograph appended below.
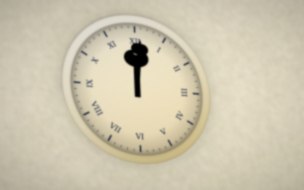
12:01
